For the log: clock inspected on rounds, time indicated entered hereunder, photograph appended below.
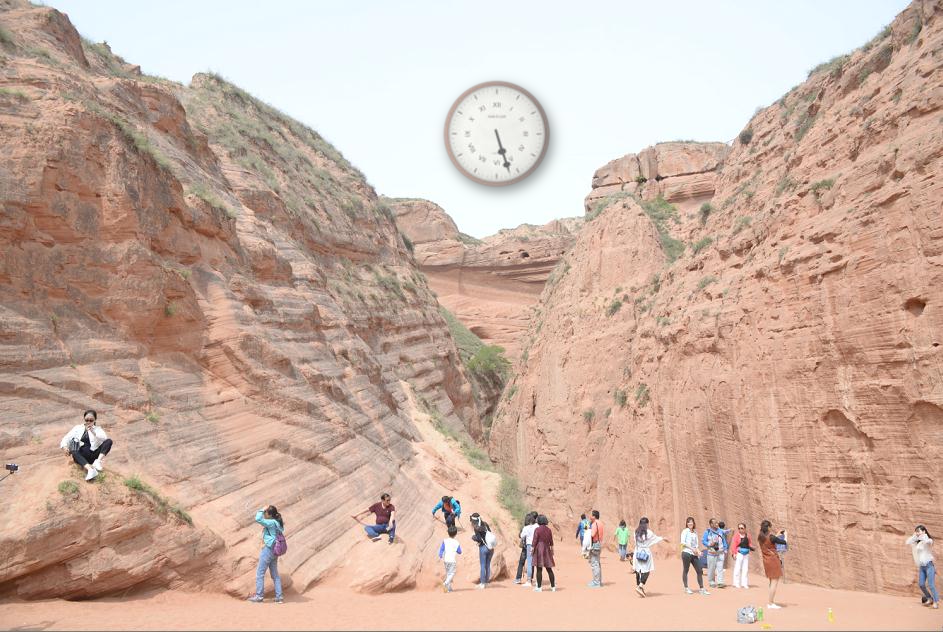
5:27
